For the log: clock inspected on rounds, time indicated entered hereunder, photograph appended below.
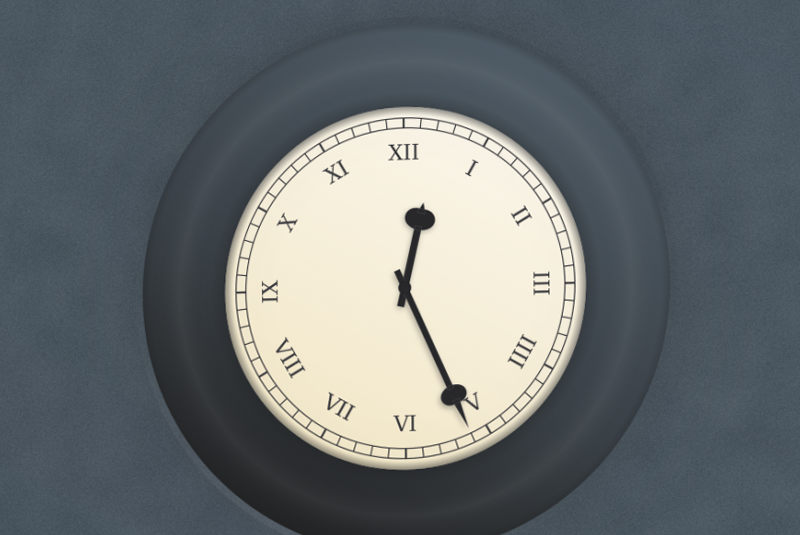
12:26
